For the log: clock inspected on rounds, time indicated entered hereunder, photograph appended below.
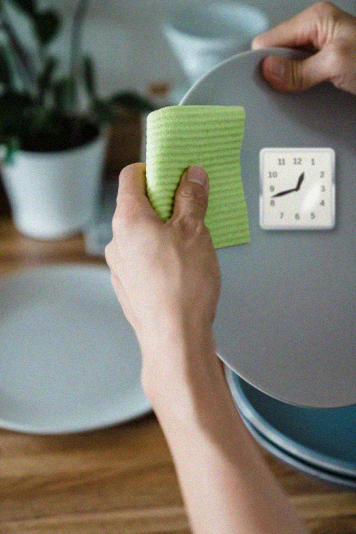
12:42
